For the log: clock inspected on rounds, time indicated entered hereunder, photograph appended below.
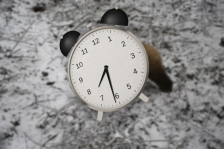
7:31
